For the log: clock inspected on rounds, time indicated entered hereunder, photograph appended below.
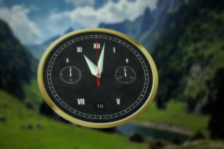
11:02
